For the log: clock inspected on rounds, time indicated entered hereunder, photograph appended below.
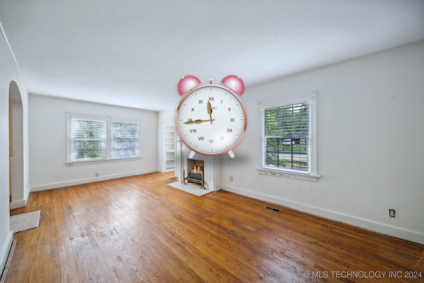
11:44
